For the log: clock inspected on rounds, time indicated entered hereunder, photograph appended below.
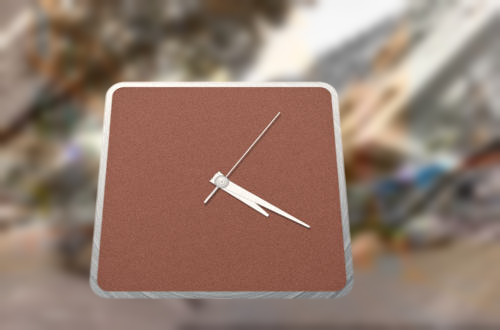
4:20:06
